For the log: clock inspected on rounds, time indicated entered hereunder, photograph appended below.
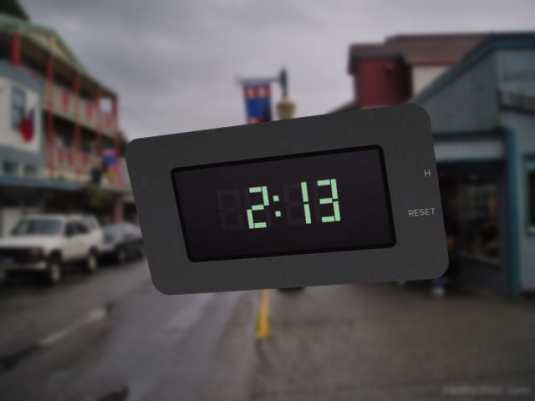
2:13
